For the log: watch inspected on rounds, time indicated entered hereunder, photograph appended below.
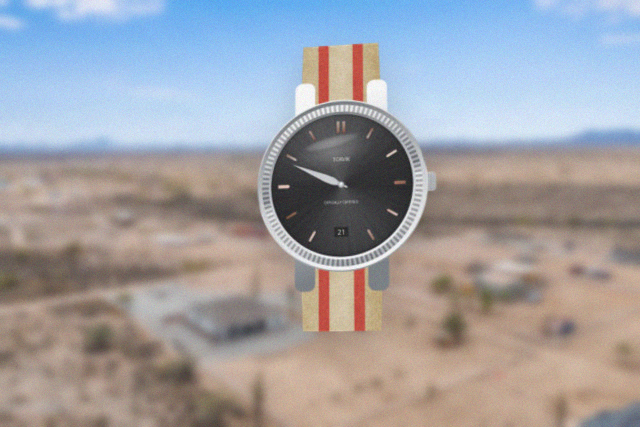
9:49
